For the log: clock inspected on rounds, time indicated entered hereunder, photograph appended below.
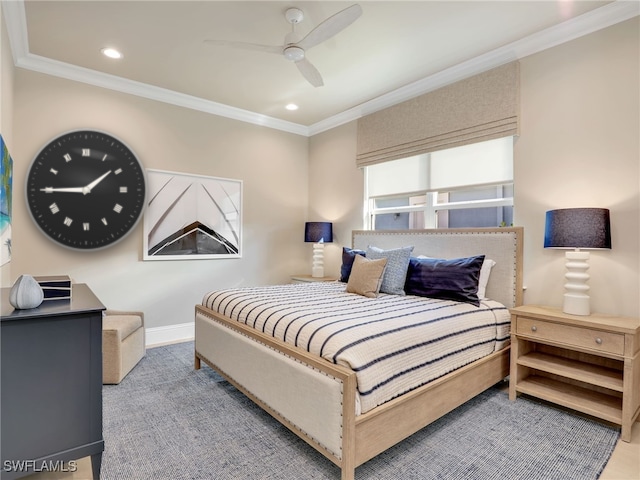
1:45
